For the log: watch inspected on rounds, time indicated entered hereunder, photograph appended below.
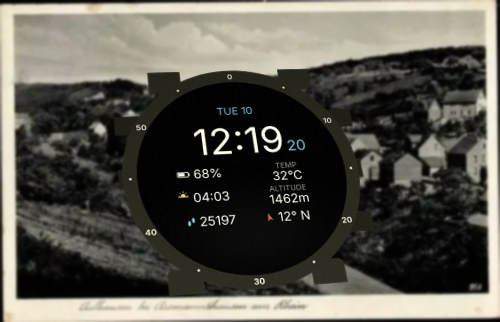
12:19:20
